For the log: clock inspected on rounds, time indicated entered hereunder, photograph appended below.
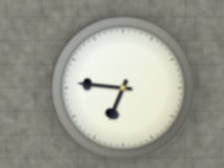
6:46
